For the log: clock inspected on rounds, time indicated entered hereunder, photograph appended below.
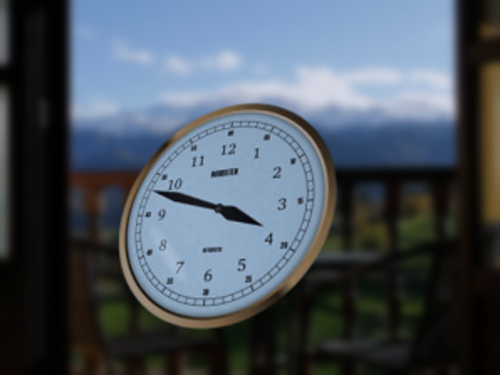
3:48
